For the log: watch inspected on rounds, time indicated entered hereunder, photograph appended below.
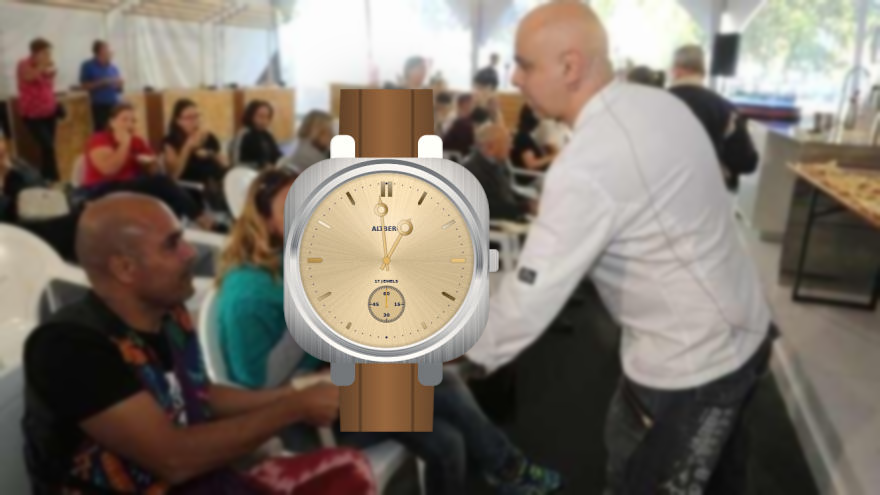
12:59
